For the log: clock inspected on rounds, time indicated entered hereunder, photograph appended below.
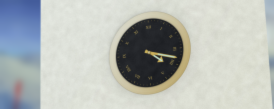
4:18
